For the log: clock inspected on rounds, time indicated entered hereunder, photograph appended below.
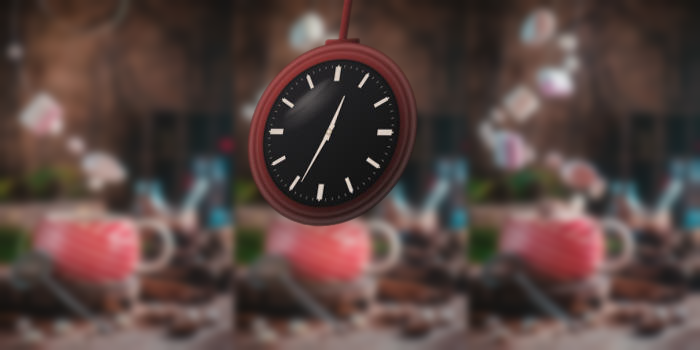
12:34
